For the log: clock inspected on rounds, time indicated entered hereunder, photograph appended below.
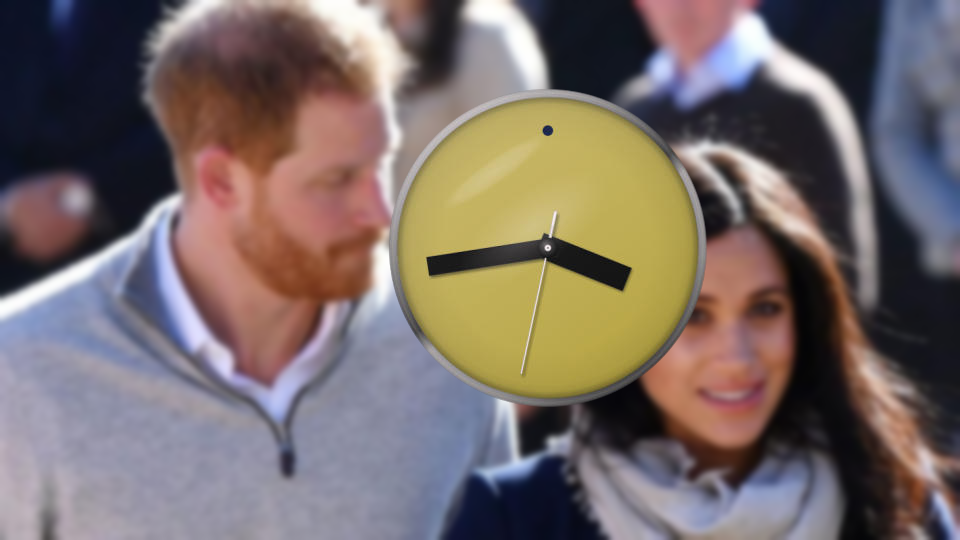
3:43:32
